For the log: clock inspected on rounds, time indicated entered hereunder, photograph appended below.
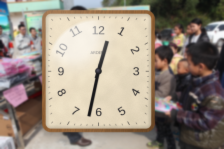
12:32
